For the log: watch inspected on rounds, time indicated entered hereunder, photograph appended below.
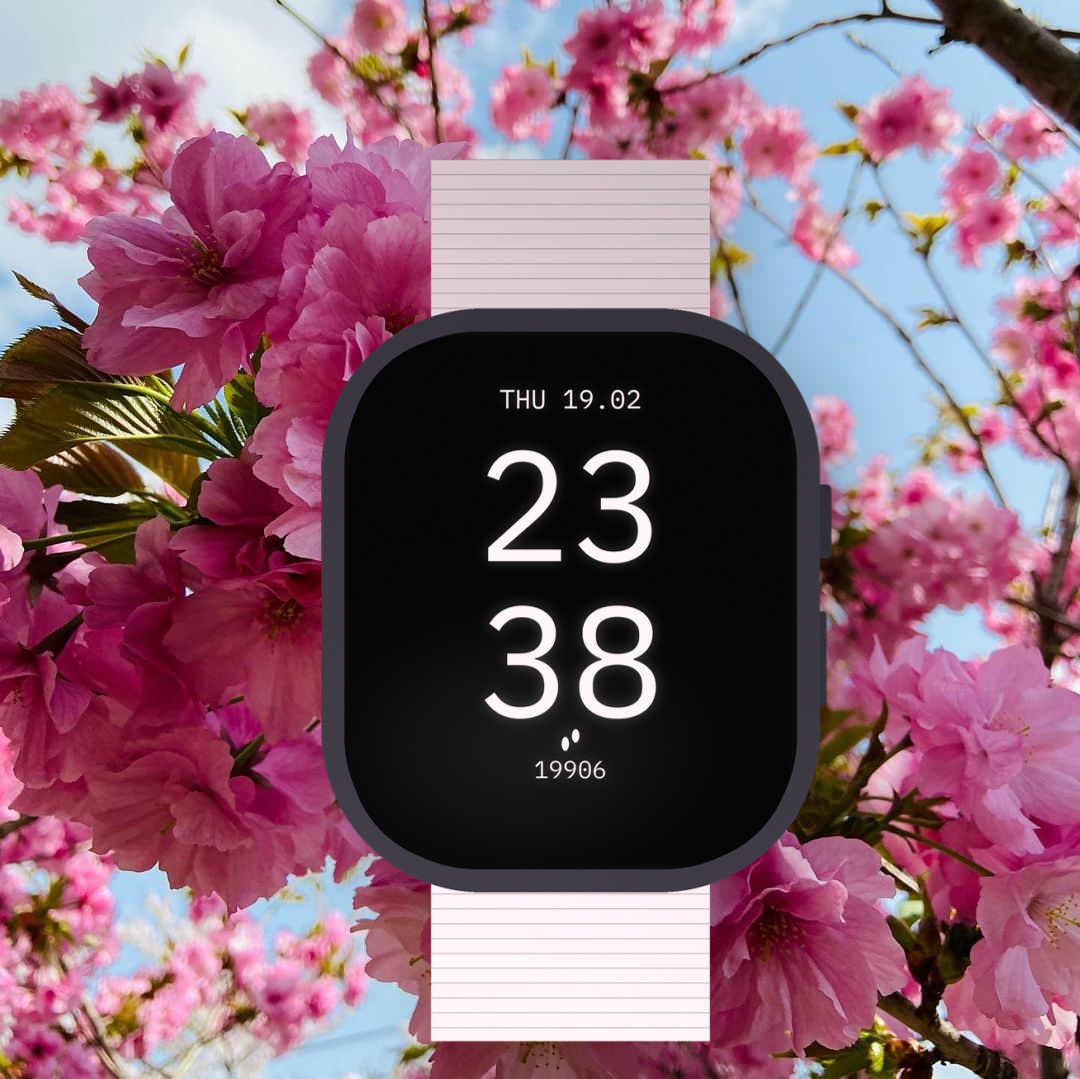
23:38
